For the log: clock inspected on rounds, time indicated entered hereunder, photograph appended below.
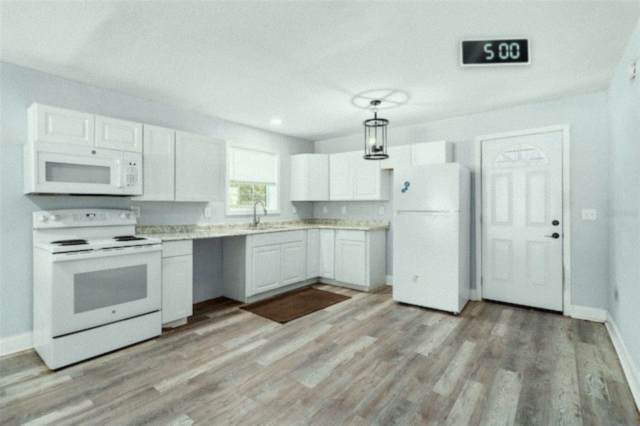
5:00
